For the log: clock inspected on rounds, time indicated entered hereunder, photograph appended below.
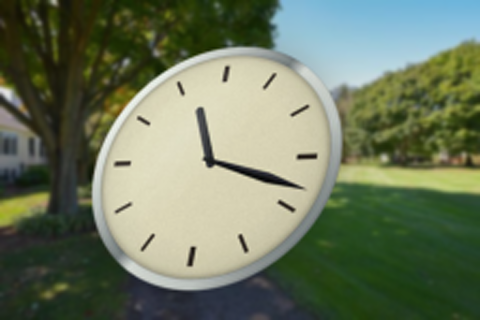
11:18
